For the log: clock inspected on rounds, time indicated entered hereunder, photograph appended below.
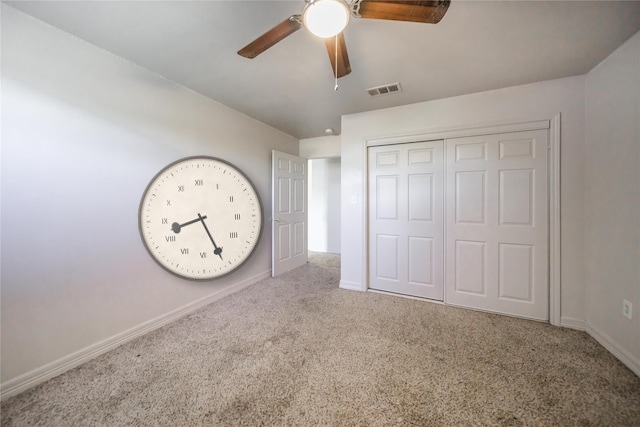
8:26
